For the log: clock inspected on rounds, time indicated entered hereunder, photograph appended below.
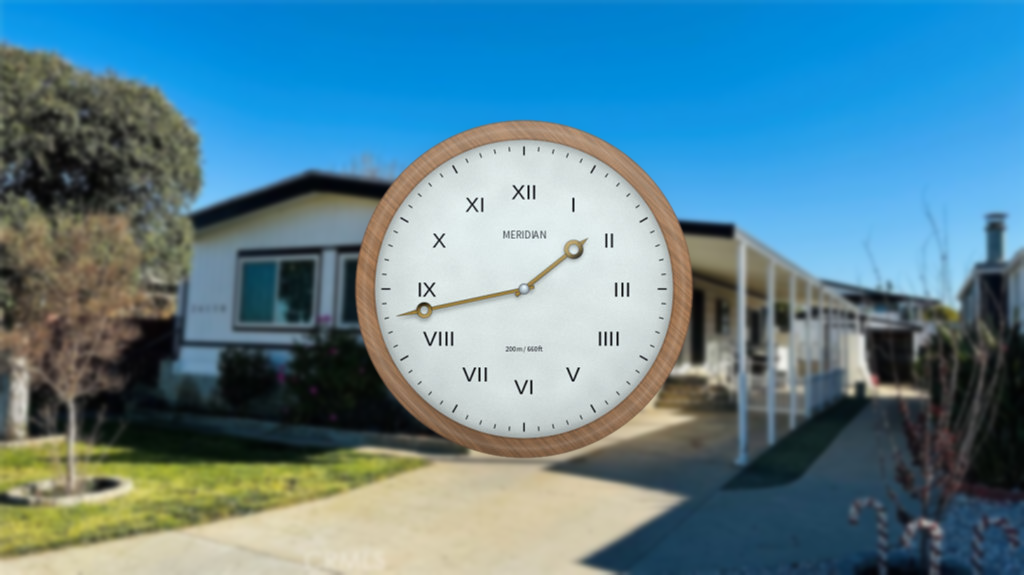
1:43
